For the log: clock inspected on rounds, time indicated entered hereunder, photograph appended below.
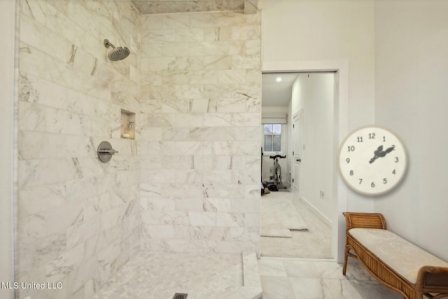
1:10
